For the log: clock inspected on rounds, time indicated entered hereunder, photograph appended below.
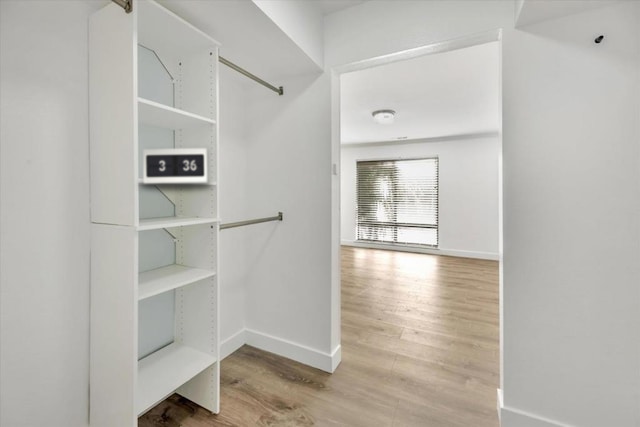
3:36
